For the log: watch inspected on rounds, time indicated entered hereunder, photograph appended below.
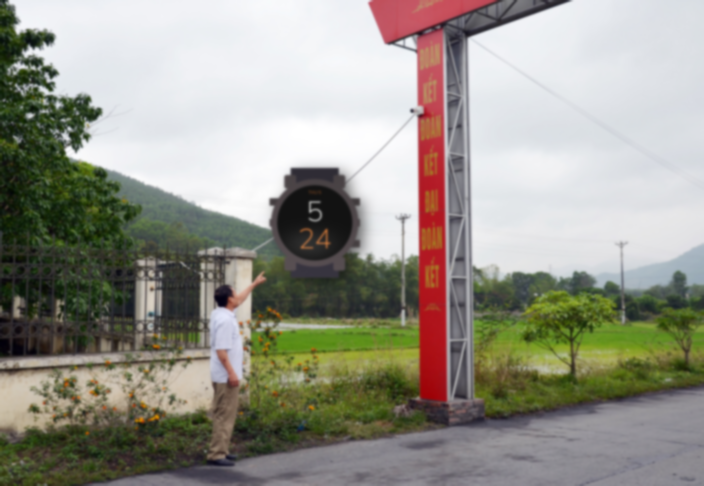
5:24
